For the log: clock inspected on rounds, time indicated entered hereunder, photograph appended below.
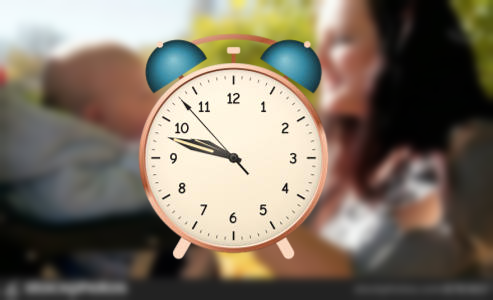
9:47:53
